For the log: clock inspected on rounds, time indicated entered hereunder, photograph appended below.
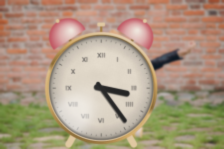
3:24
